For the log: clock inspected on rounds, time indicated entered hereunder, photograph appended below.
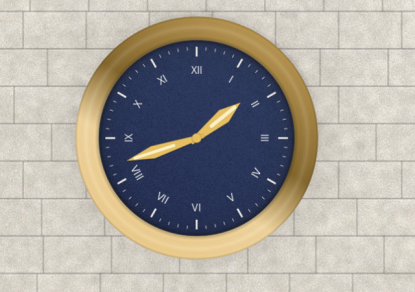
1:42
